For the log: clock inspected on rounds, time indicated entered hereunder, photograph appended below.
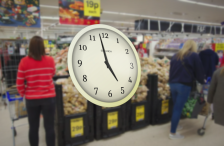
4:58
